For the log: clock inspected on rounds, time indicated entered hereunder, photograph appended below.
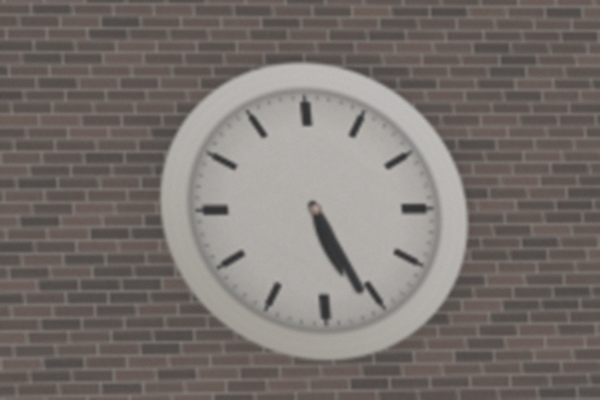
5:26
